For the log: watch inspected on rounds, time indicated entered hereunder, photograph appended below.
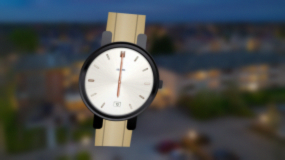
6:00
